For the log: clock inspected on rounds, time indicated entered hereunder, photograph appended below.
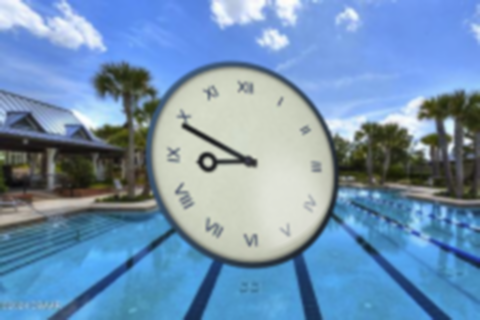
8:49
